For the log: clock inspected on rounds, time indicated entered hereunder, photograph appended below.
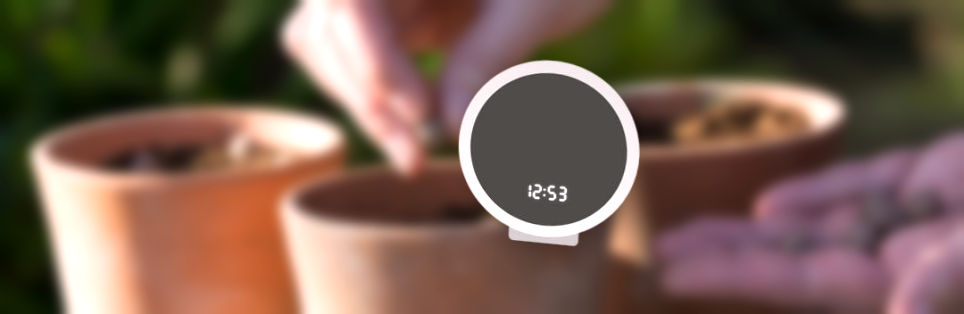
12:53
